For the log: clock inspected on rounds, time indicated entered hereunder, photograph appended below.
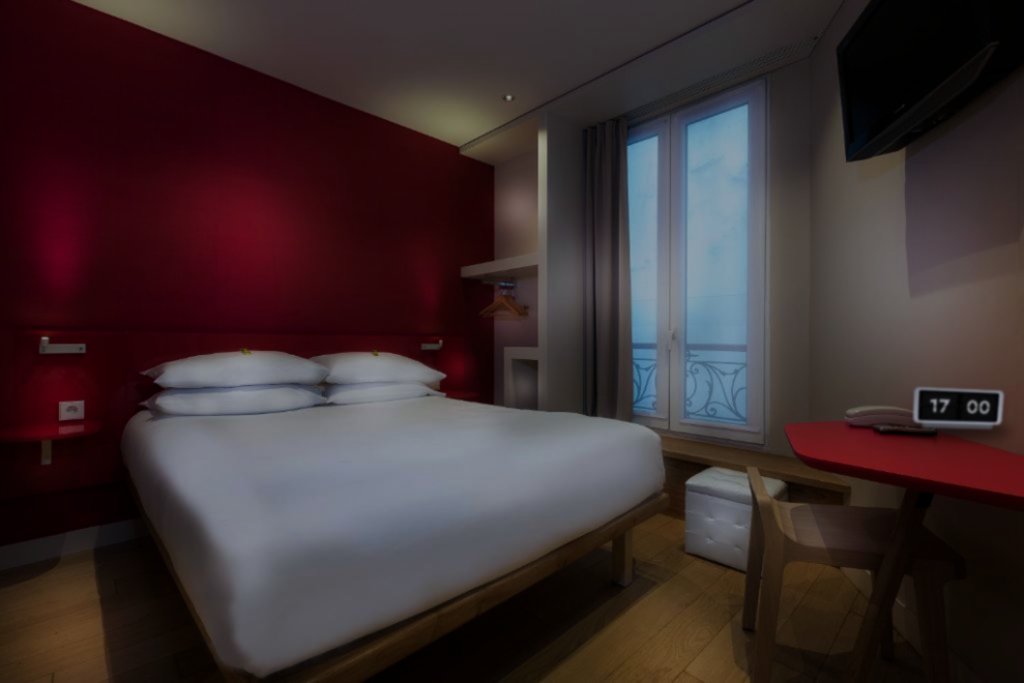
17:00
